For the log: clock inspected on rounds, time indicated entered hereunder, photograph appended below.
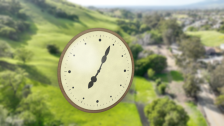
7:04
